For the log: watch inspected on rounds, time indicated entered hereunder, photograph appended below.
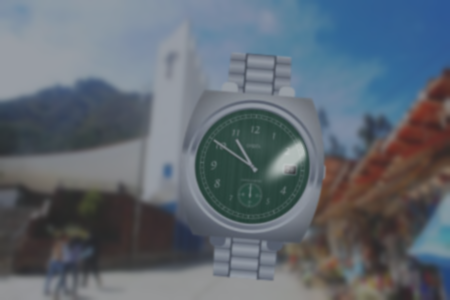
10:50
